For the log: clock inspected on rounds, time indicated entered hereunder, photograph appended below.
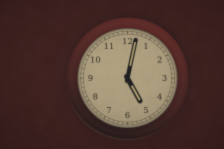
5:02
